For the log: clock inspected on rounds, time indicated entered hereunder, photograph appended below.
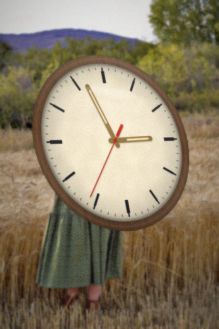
2:56:36
